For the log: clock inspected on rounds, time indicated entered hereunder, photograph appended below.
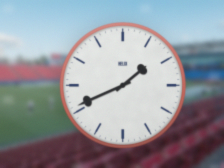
1:41
